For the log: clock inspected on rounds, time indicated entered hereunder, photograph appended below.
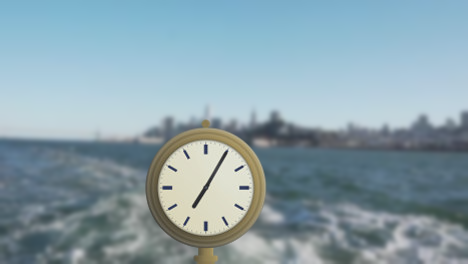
7:05
